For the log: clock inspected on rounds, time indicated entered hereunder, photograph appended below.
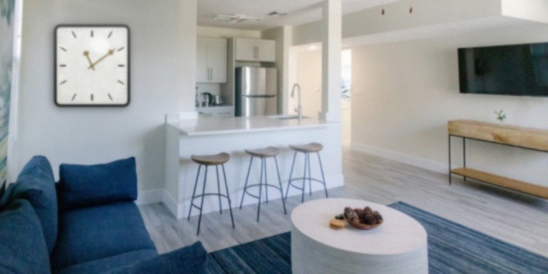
11:09
